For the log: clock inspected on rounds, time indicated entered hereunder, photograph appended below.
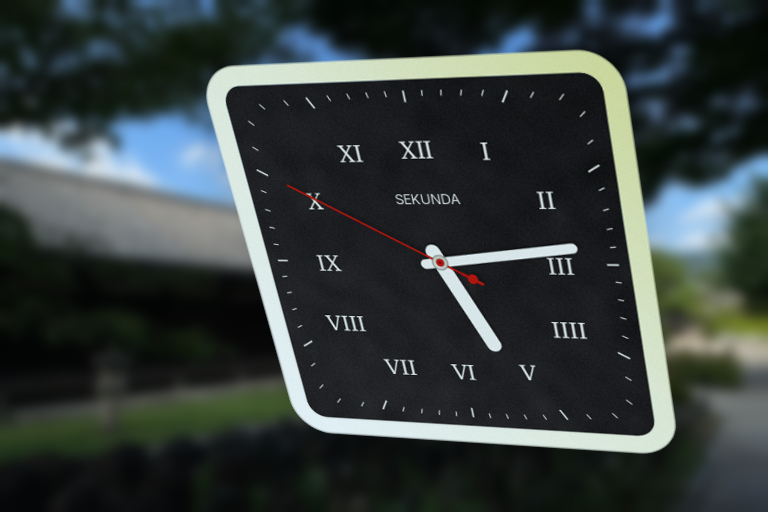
5:13:50
